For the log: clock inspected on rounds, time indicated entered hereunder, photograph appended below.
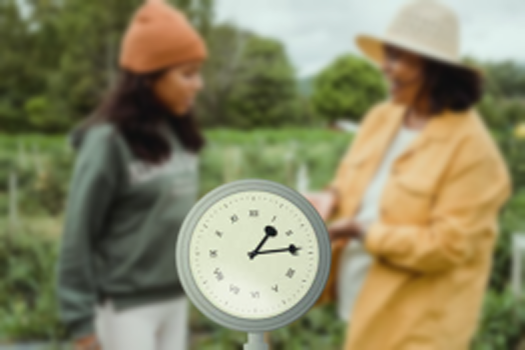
1:14
